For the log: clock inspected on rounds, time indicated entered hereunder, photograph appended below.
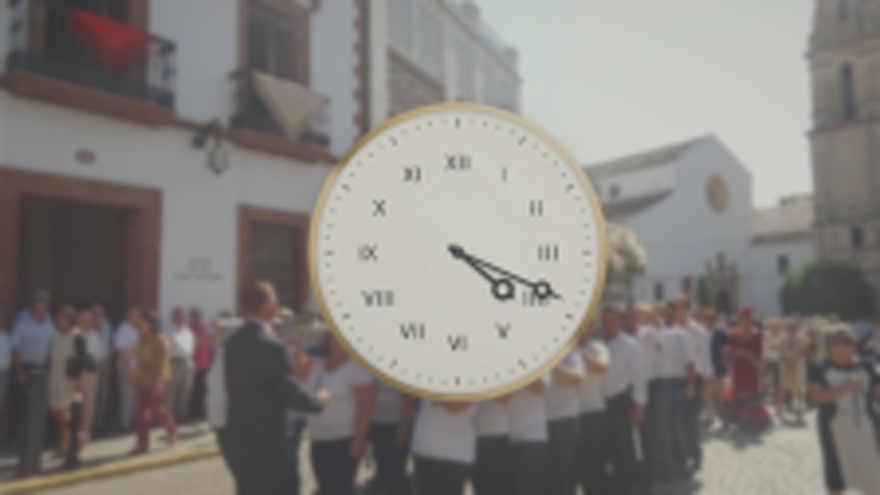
4:19
